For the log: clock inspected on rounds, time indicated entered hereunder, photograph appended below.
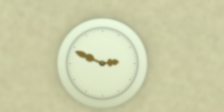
2:49
